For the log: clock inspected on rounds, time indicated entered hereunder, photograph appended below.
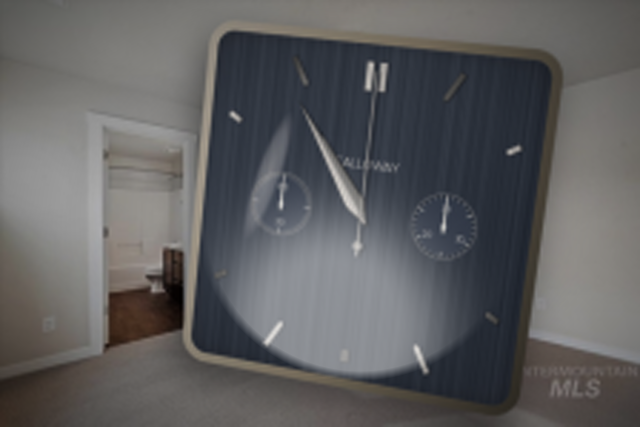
10:54
